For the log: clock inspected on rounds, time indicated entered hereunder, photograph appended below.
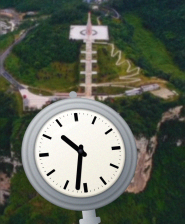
10:32
